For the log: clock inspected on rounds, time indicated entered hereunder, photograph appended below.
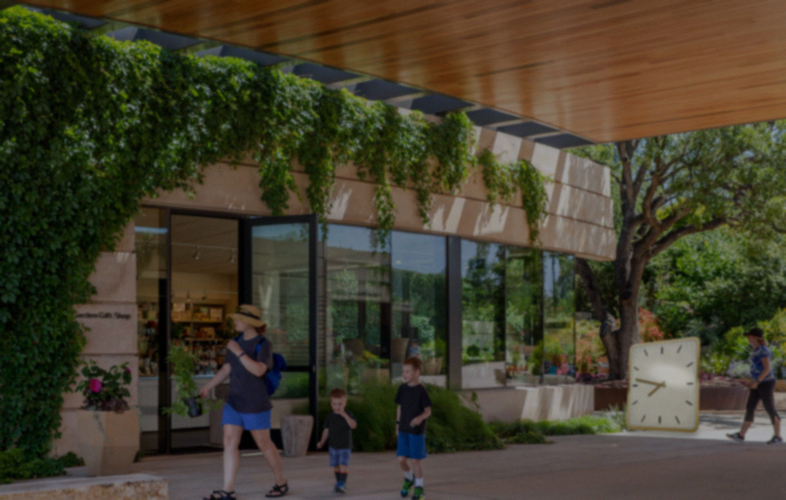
7:47
